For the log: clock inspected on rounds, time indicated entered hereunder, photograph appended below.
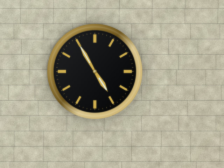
4:55
